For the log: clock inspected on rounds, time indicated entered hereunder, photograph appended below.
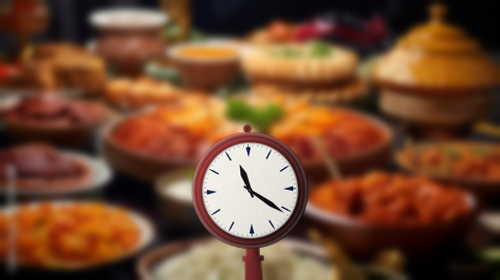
11:21
